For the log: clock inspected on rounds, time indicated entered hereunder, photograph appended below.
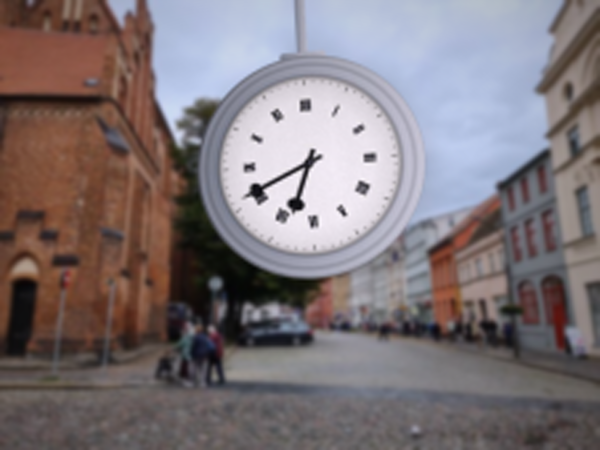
6:41
